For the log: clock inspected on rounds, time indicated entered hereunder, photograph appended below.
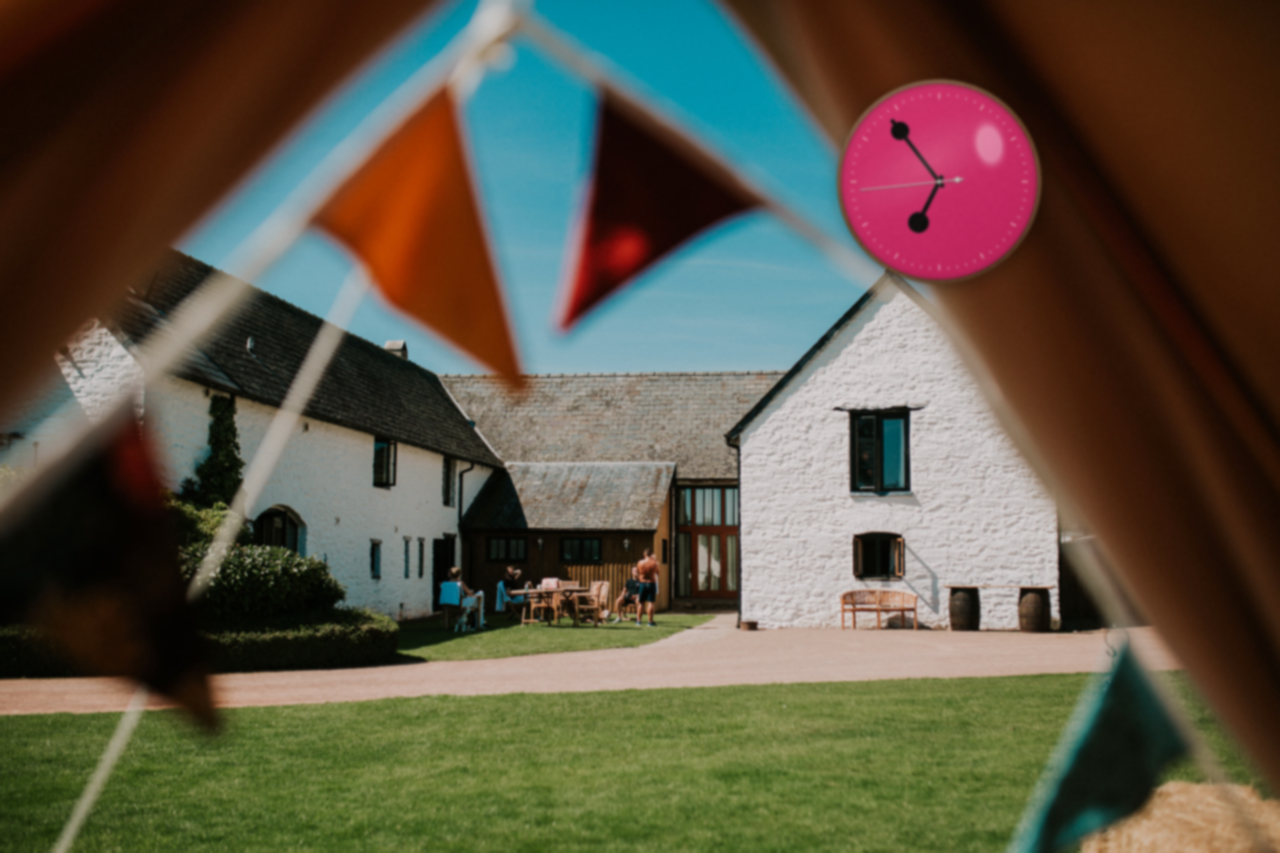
6:53:44
